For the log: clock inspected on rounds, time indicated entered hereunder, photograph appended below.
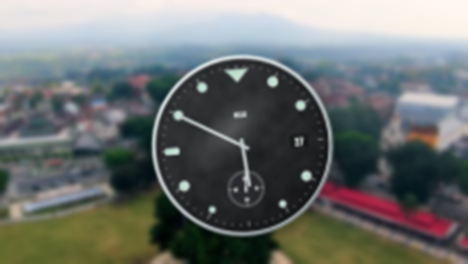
5:50
